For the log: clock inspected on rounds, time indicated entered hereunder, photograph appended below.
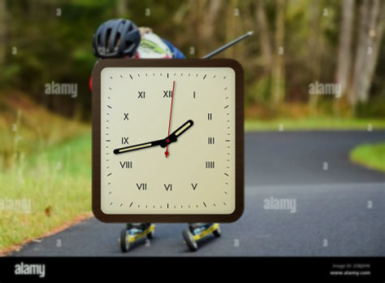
1:43:01
